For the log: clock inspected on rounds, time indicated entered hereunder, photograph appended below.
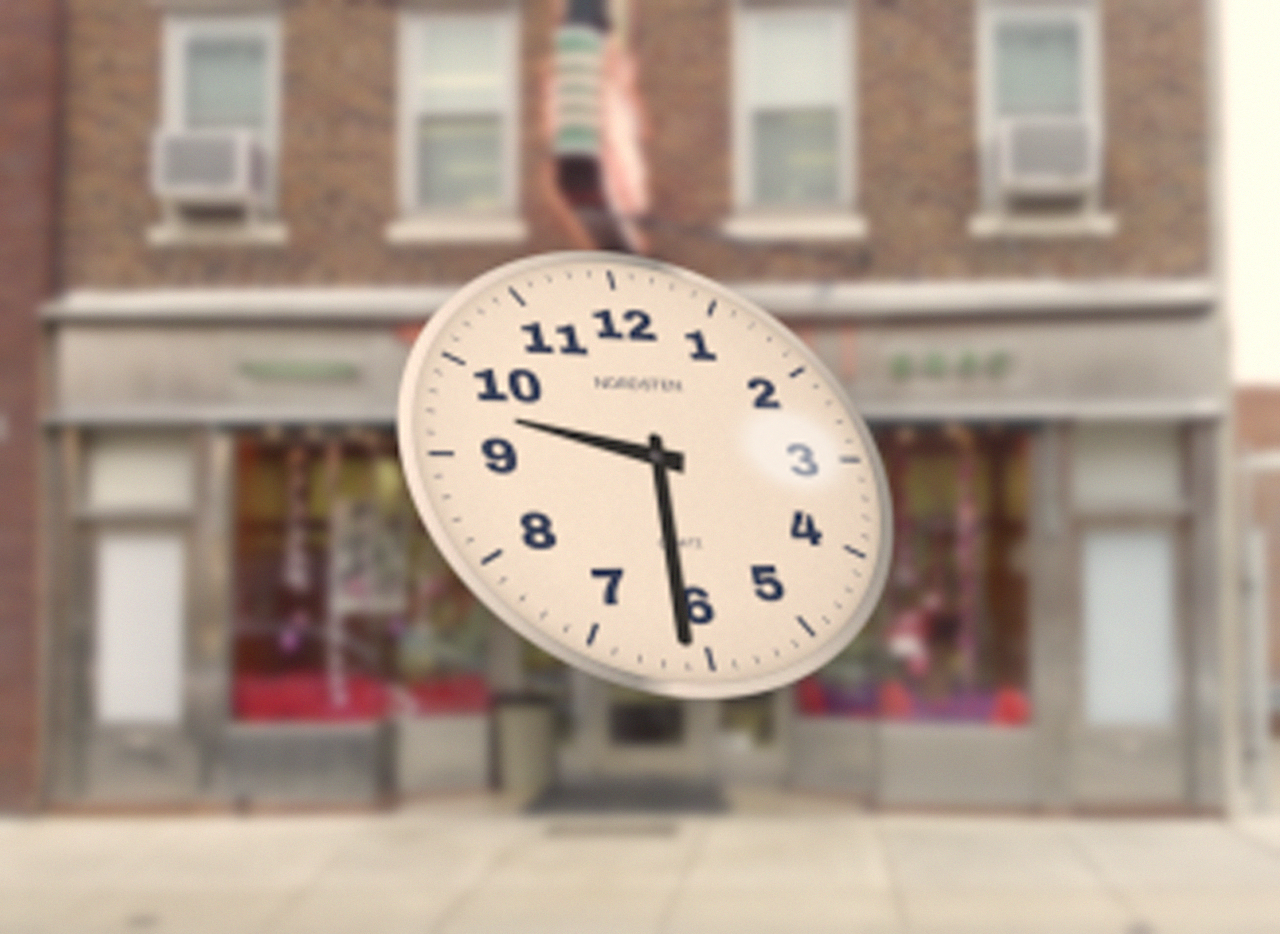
9:31
